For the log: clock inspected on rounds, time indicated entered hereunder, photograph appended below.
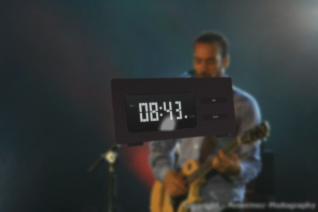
8:43
